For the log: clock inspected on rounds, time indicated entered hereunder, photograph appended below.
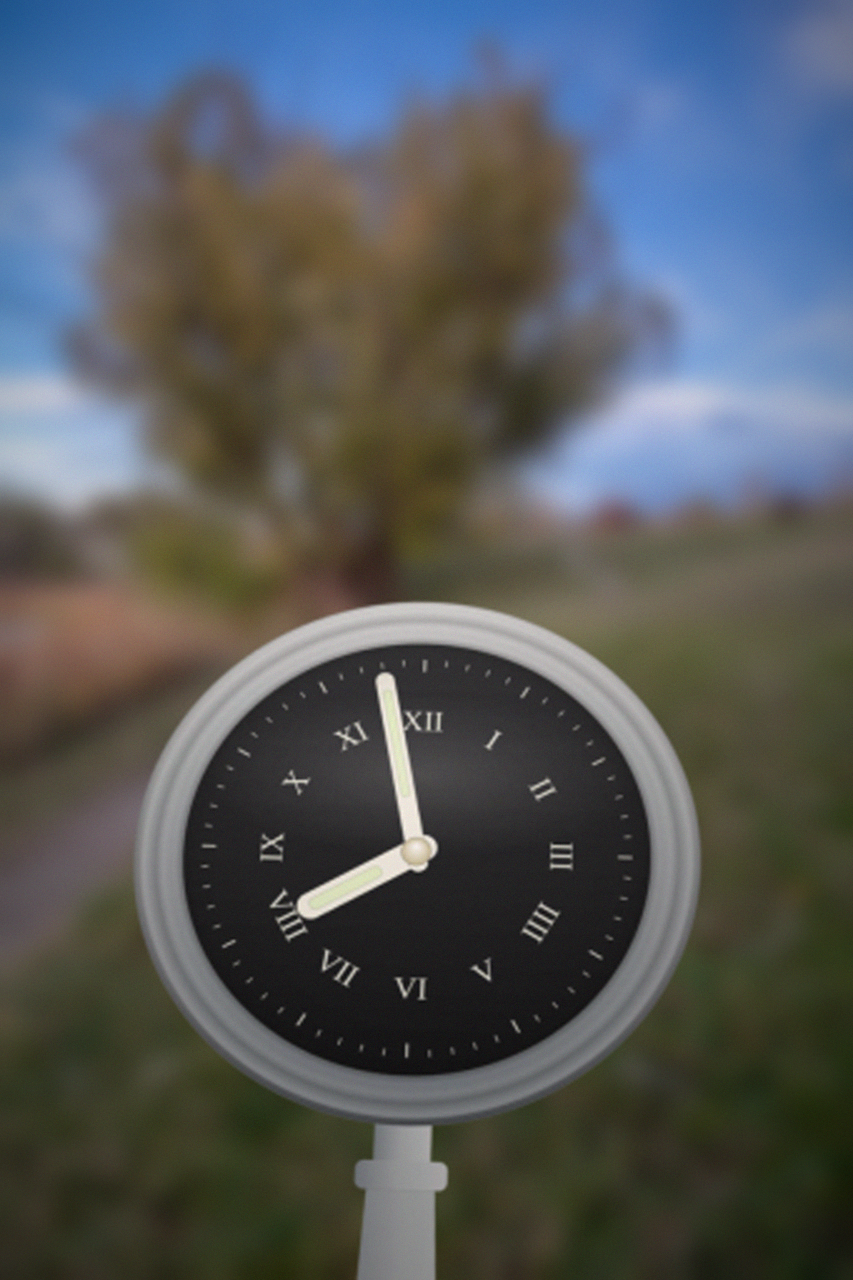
7:58
